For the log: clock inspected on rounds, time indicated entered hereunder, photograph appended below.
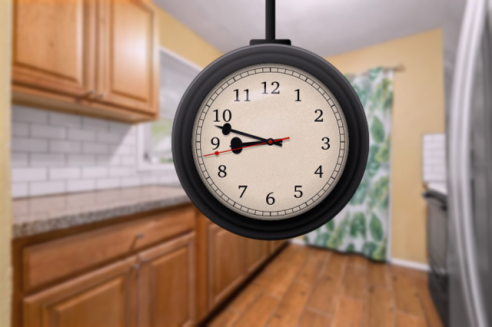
8:47:43
